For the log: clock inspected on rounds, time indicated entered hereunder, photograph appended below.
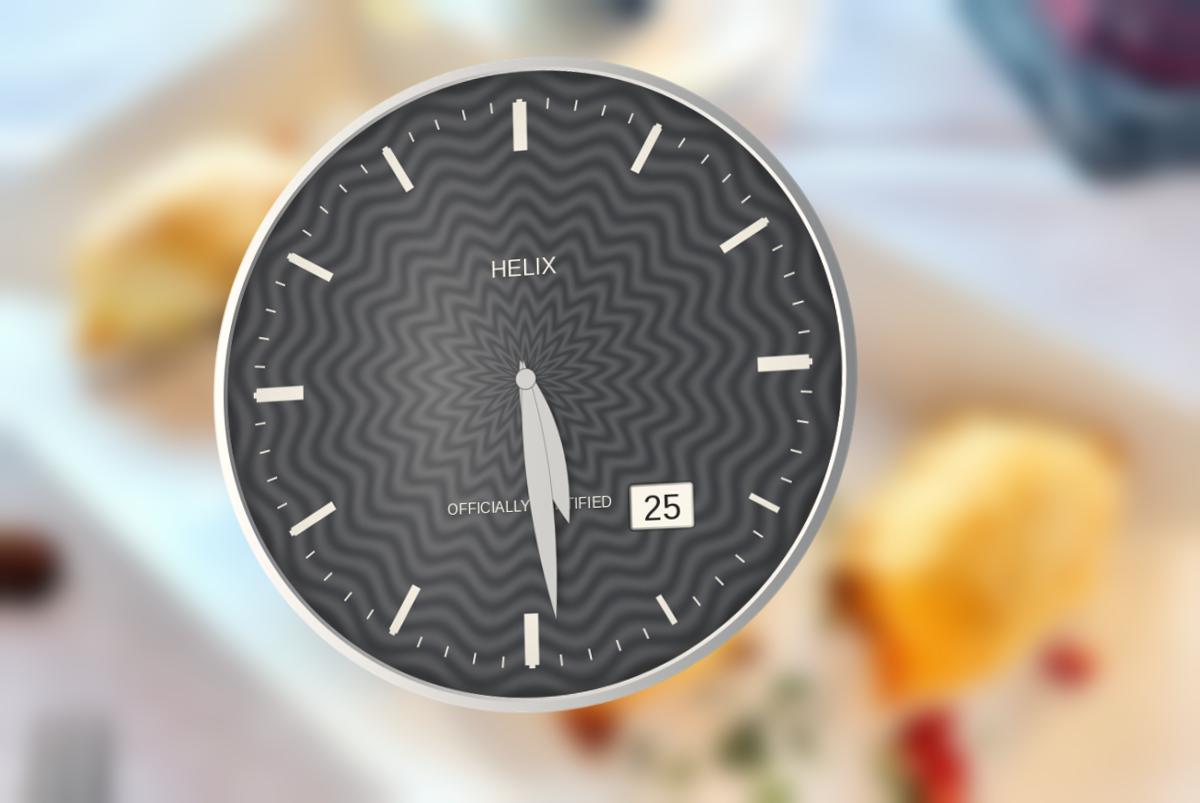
5:29
